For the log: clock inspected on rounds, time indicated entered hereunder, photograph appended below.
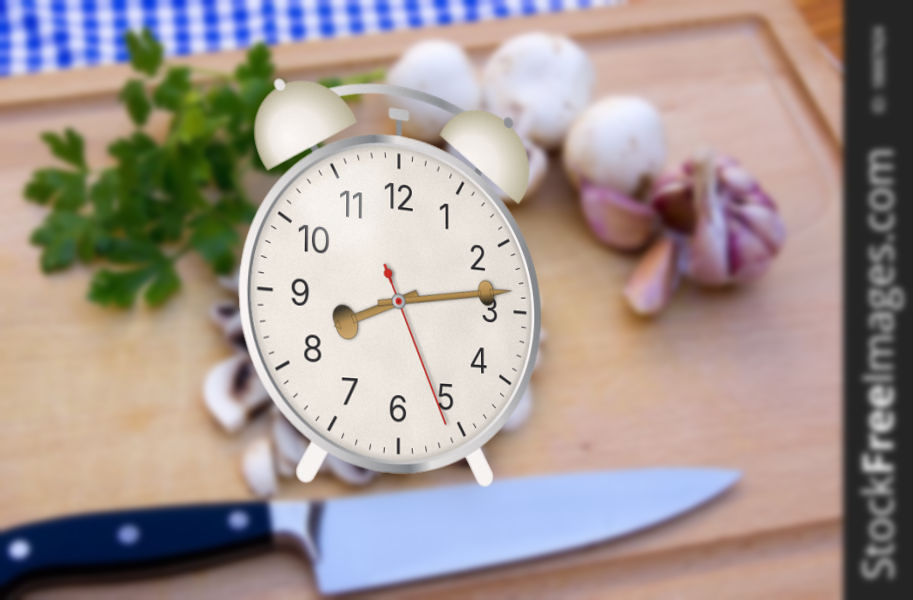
8:13:26
